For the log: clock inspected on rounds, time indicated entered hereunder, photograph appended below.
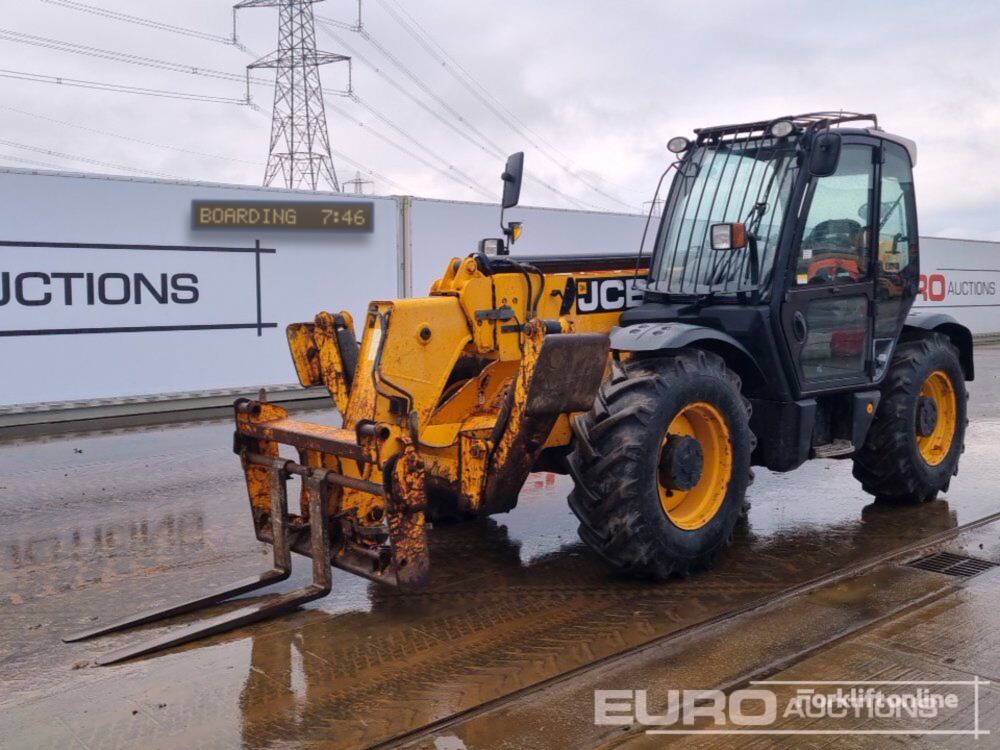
7:46
